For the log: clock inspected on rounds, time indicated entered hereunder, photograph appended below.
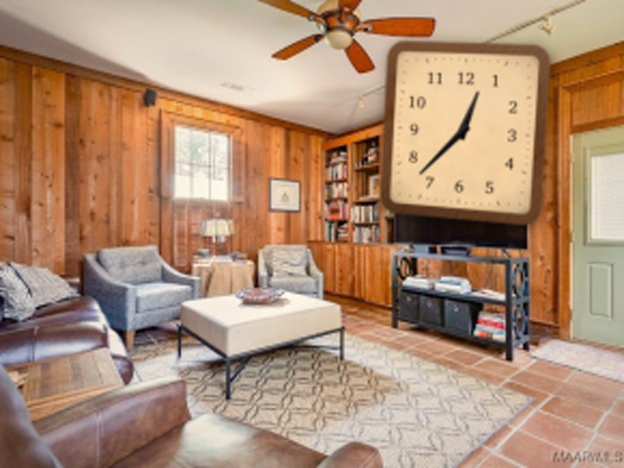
12:37
